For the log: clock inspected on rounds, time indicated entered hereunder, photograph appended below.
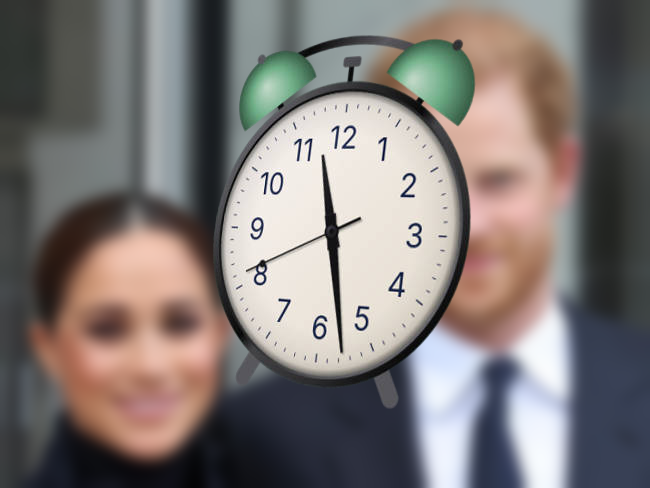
11:27:41
